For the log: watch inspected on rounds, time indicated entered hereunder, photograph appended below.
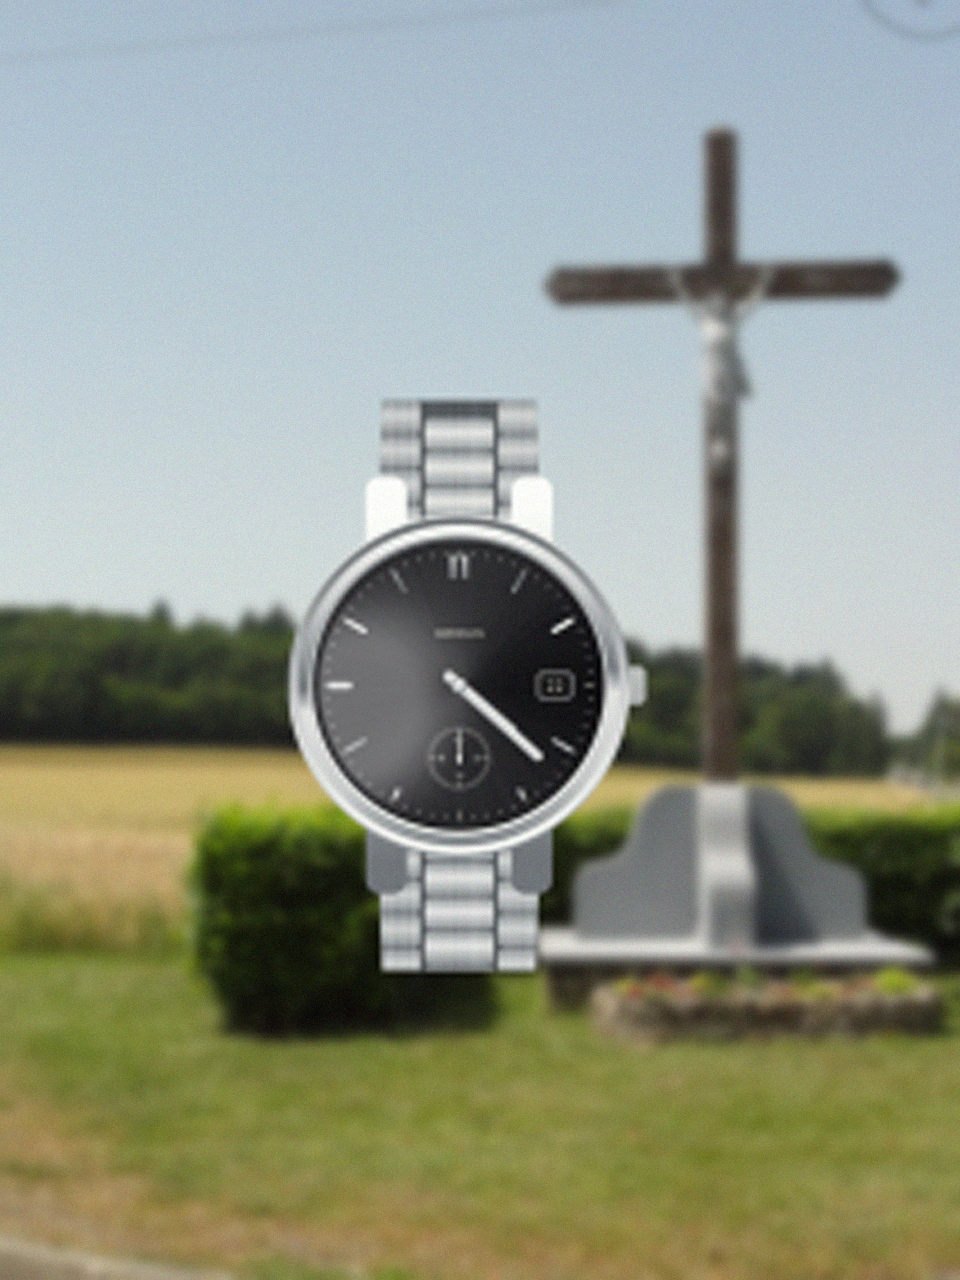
4:22
